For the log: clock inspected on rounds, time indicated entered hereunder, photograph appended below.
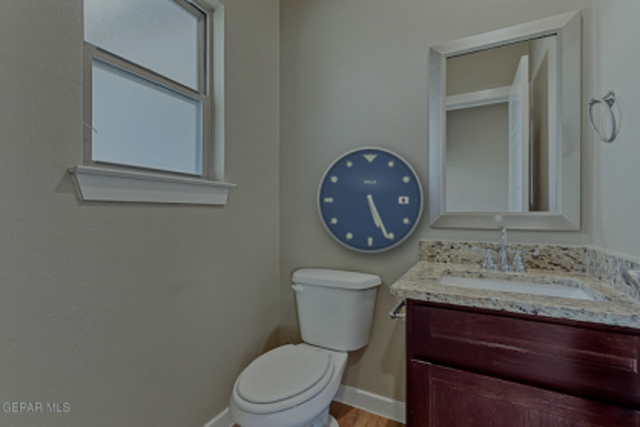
5:26
